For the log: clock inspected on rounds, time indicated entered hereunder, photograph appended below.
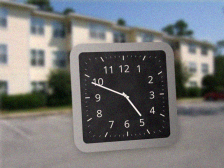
4:49
